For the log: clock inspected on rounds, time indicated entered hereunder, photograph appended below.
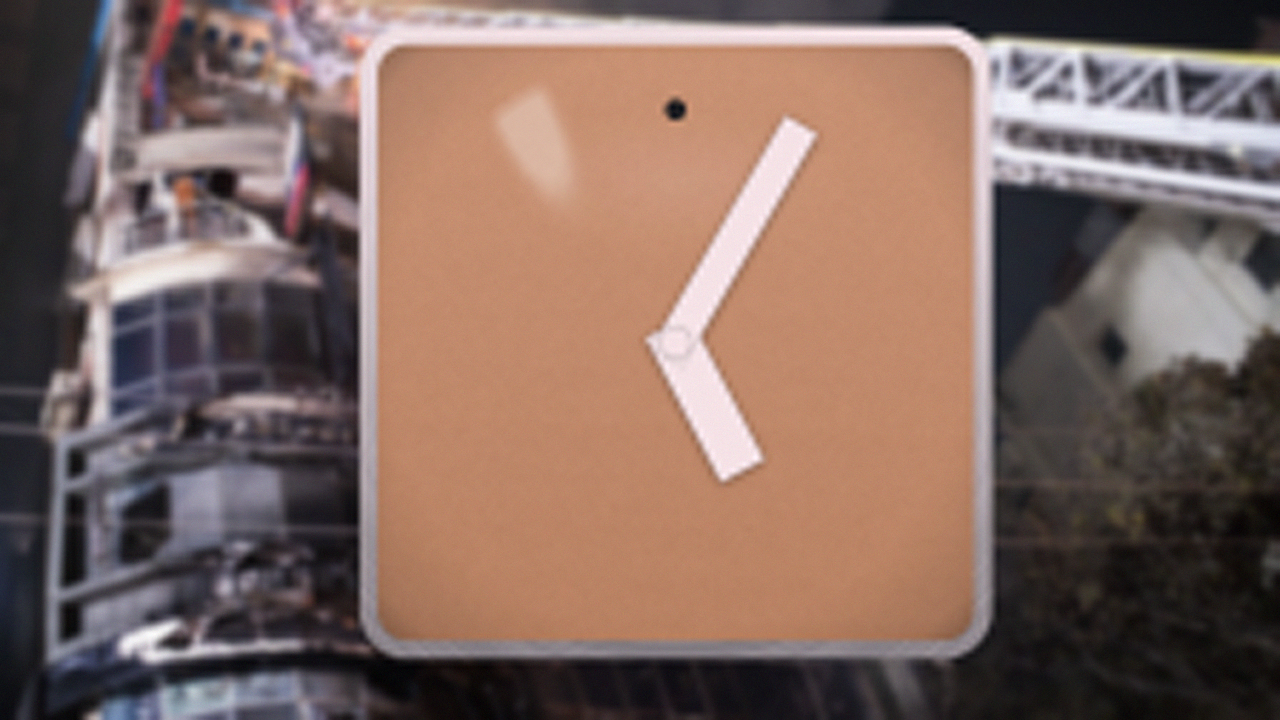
5:05
